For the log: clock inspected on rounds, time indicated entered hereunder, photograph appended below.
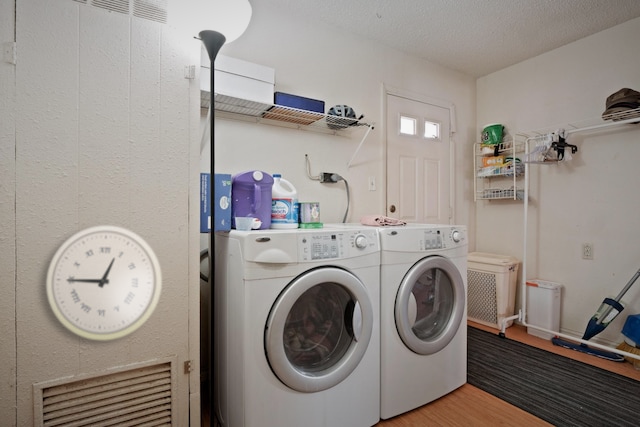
12:45
